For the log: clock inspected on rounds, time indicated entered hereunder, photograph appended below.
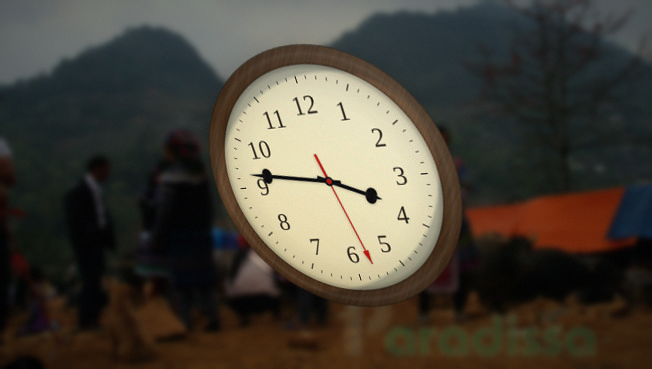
3:46:28
